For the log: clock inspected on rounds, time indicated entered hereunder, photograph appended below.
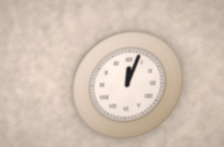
12:03
